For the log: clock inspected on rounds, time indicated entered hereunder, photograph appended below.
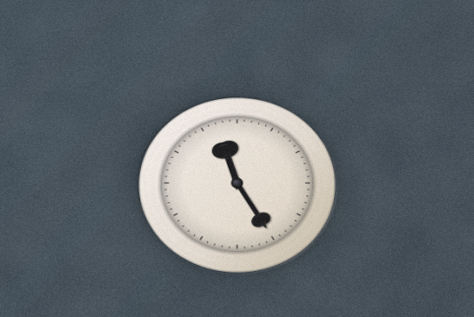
11:25
